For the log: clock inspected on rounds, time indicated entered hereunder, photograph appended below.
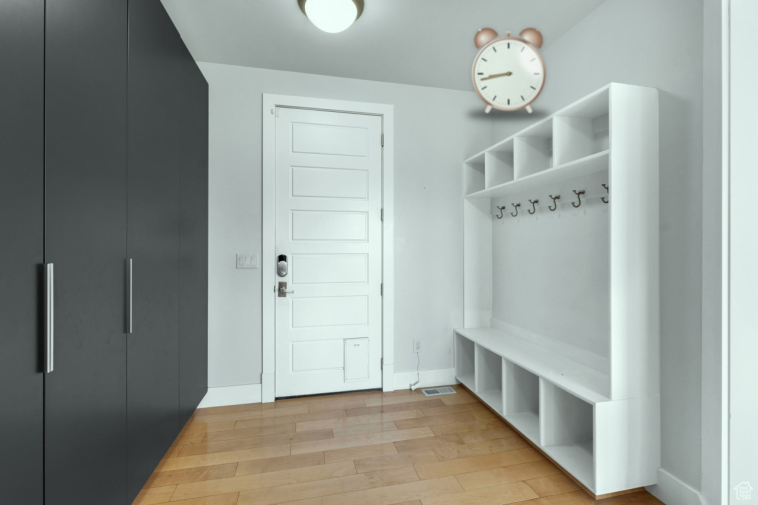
8:43
